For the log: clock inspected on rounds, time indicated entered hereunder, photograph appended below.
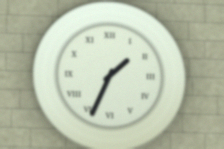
1:34
